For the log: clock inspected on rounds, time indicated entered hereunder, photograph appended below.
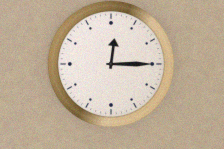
12:15
